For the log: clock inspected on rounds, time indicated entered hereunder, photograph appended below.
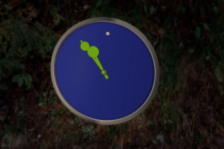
10:53
